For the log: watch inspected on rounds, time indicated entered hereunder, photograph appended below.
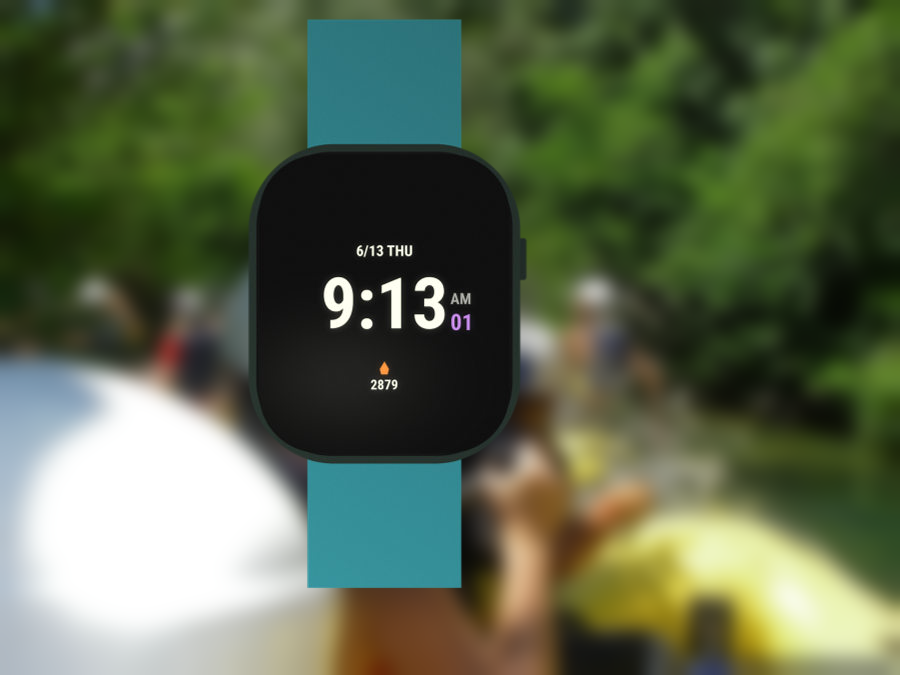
9:13:01
